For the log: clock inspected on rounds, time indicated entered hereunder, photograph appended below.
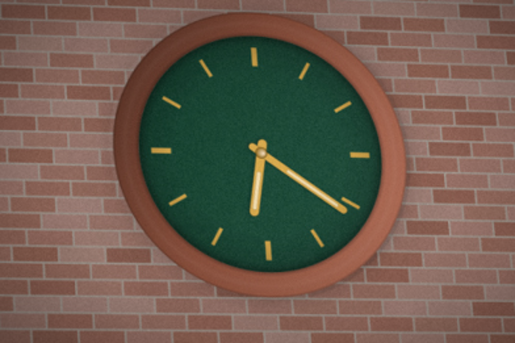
6:21
